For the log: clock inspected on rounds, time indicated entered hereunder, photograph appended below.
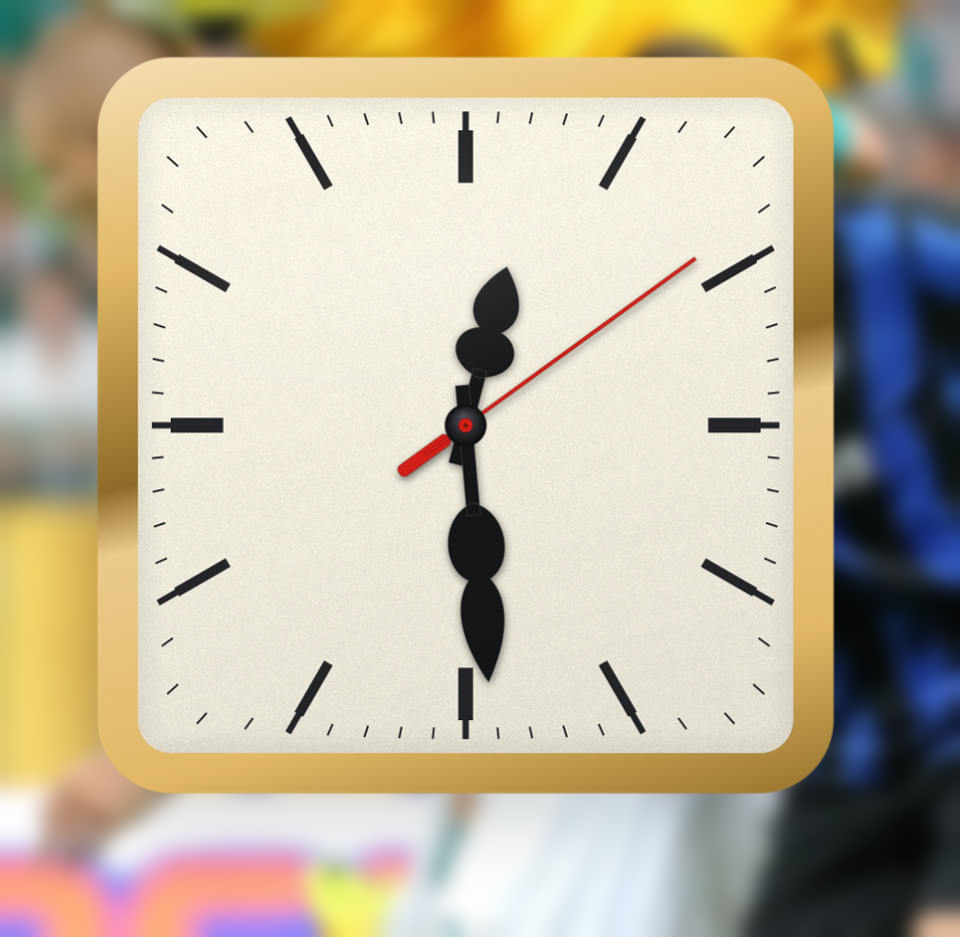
12:29:09
